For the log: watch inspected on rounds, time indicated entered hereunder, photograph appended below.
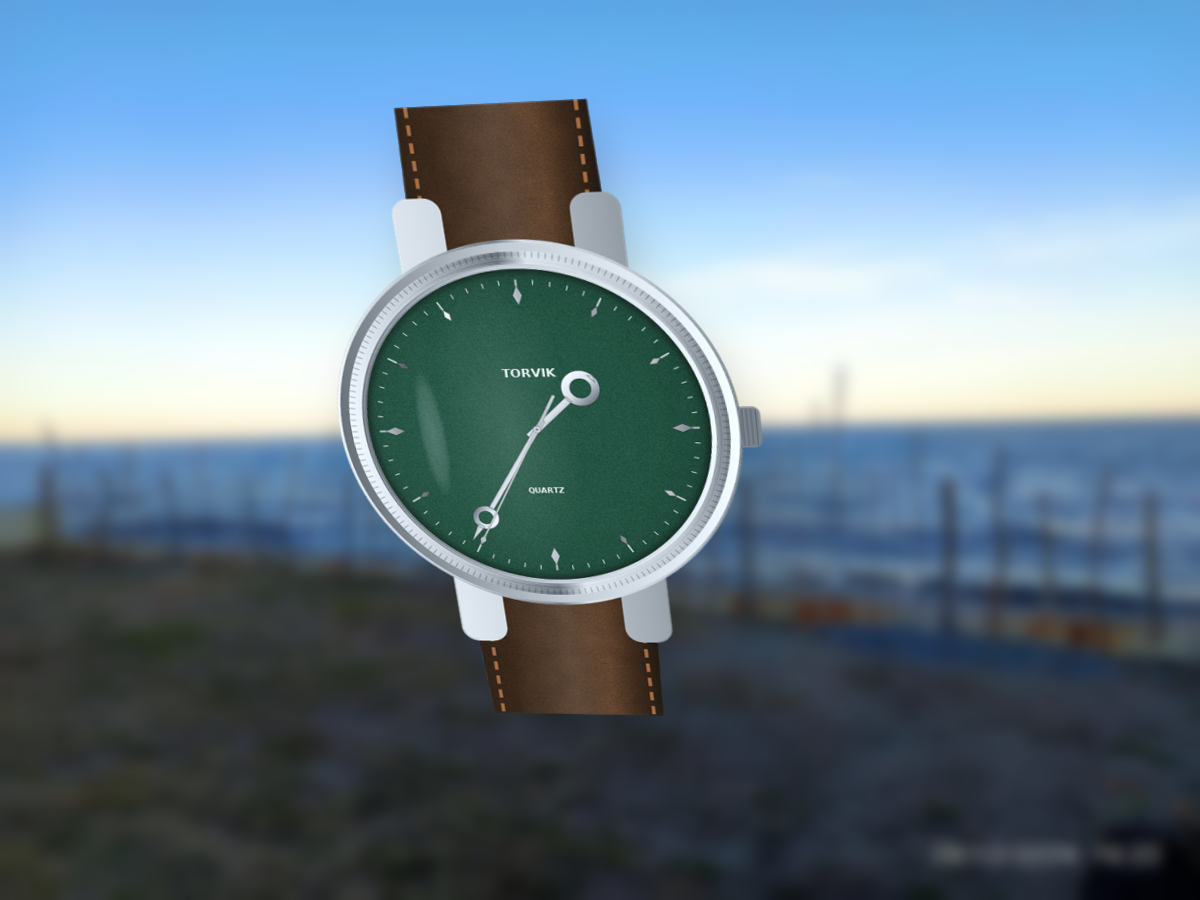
1:35:35
